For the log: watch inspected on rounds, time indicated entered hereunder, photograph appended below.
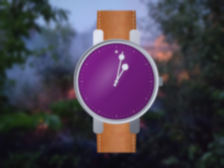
1:02
